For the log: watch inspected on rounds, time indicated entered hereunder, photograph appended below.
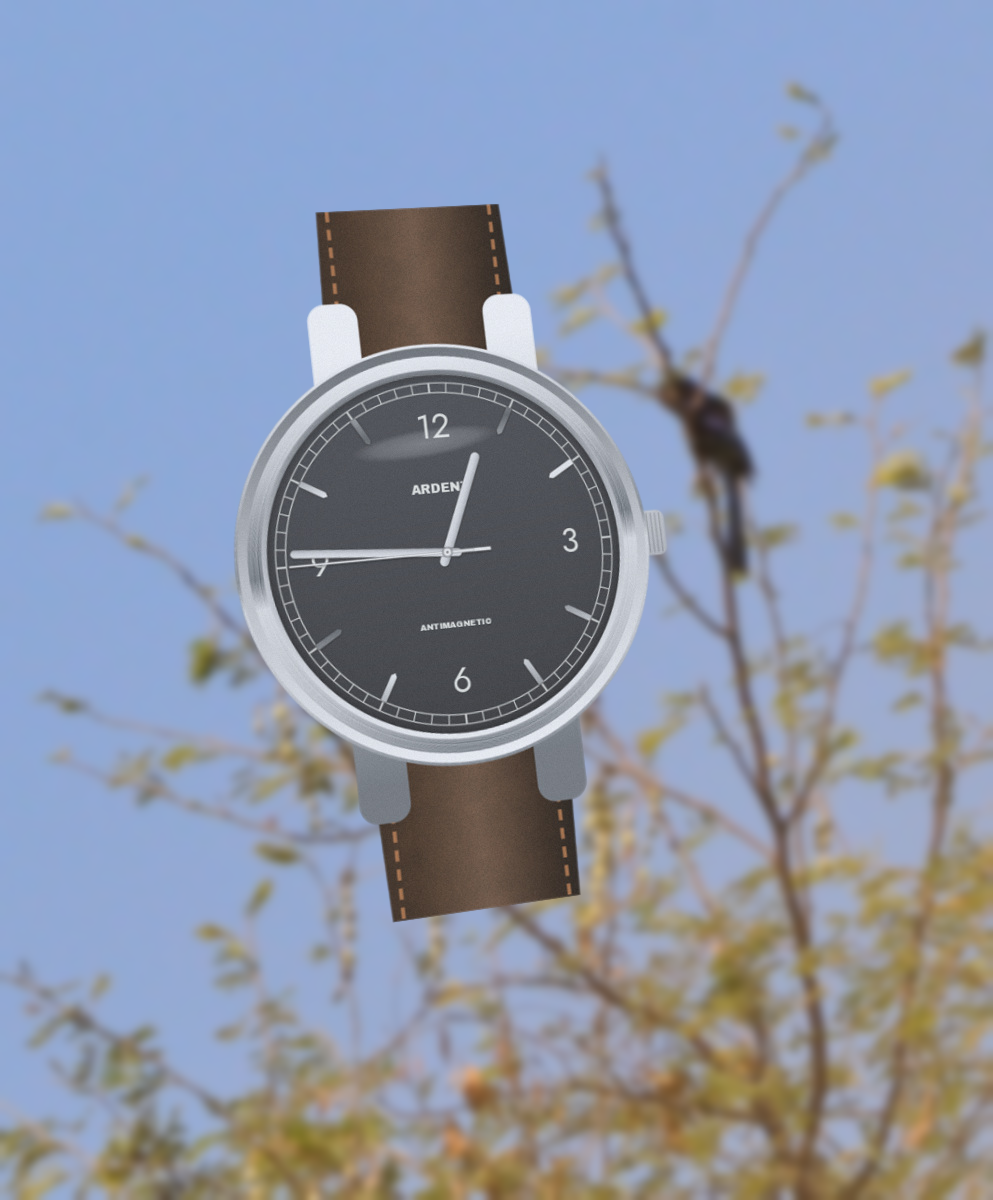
12:45:45
